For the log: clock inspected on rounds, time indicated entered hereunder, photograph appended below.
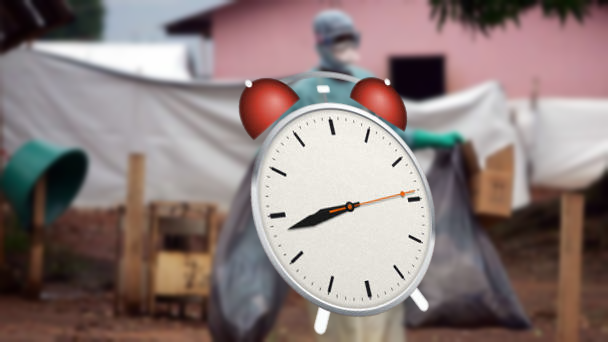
8:43:14
